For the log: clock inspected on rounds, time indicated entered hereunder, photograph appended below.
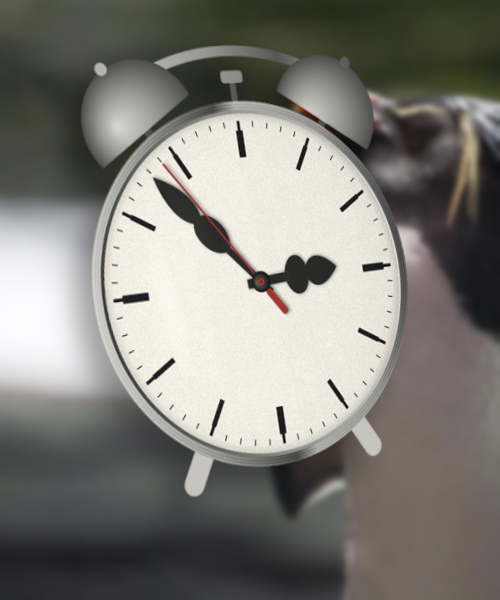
2:52:54
